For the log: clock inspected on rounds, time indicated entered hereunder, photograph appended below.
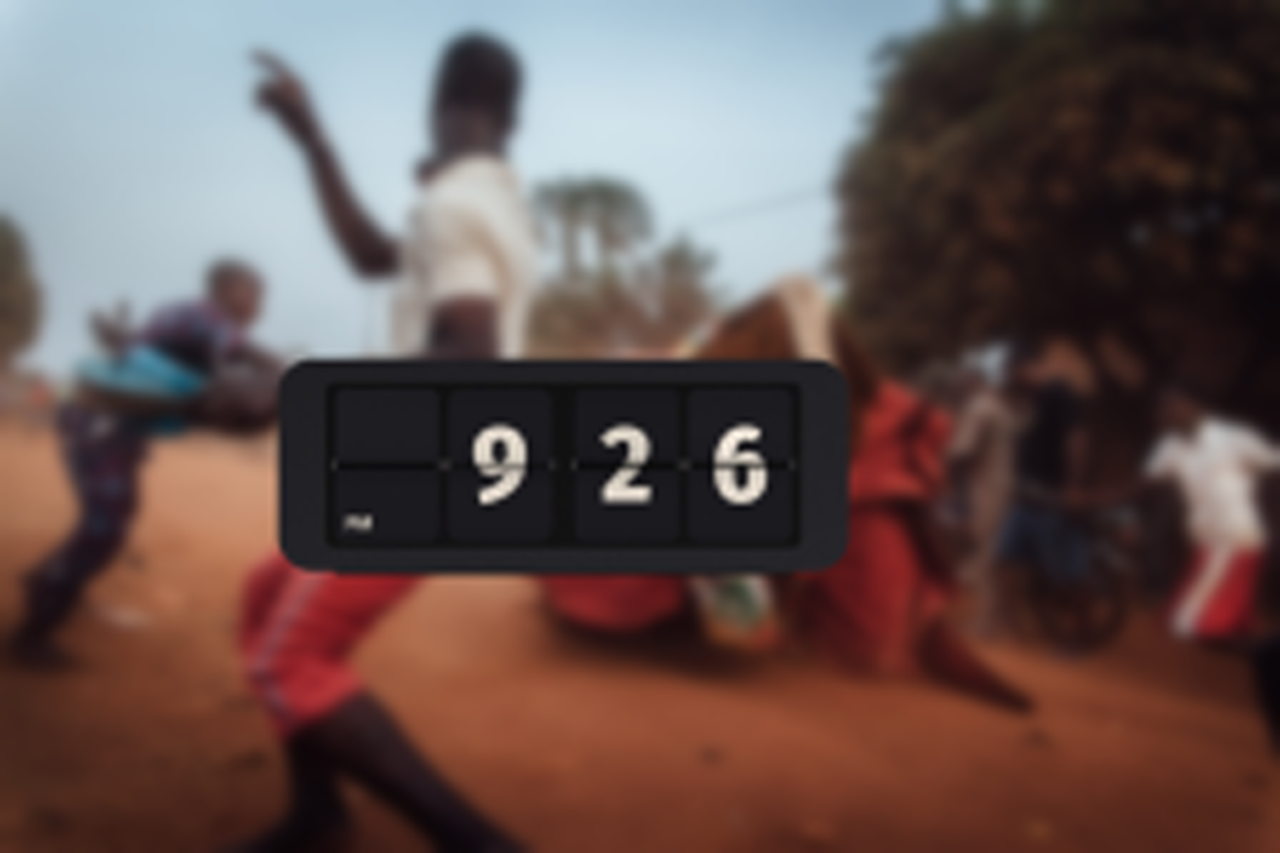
9:26
